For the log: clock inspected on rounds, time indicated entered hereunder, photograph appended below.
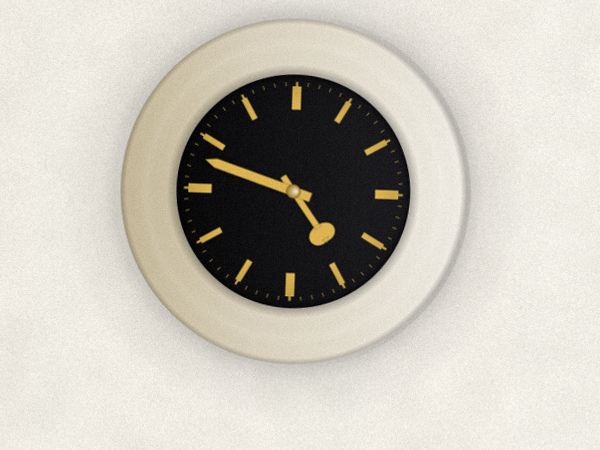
4:48
